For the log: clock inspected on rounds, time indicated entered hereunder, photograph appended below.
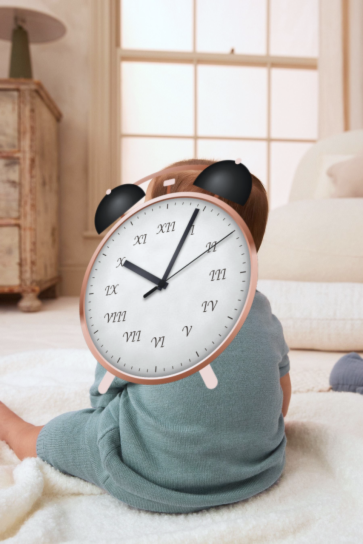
10:04:10
